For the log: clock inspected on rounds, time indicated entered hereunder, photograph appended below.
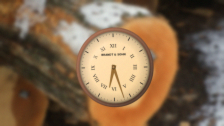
6:27
